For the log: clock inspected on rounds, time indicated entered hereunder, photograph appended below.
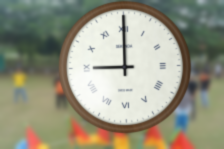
9:00
